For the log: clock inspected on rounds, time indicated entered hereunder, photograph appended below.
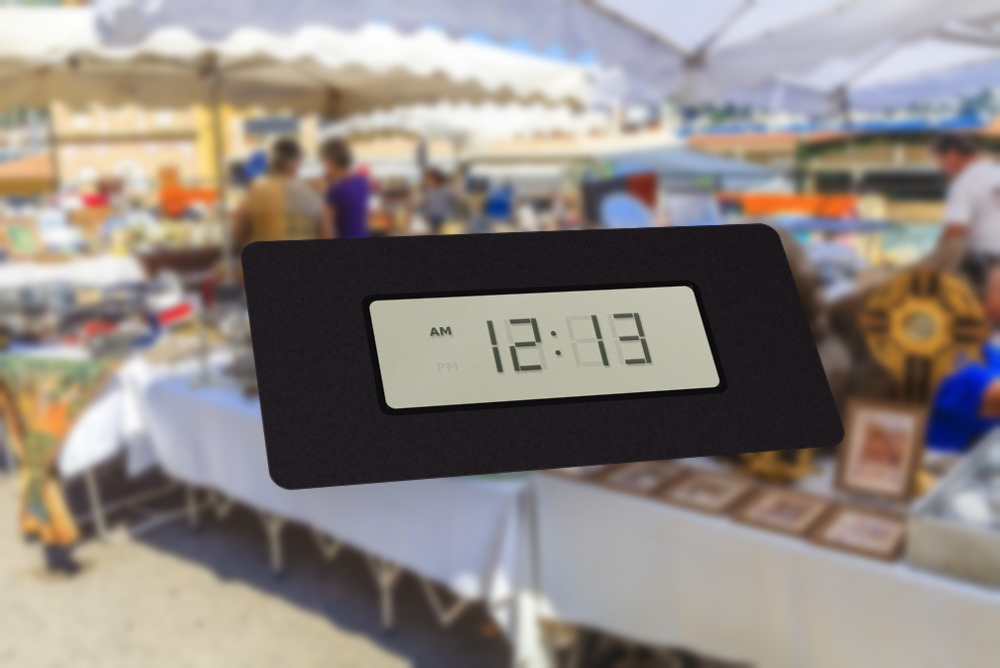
12:13
